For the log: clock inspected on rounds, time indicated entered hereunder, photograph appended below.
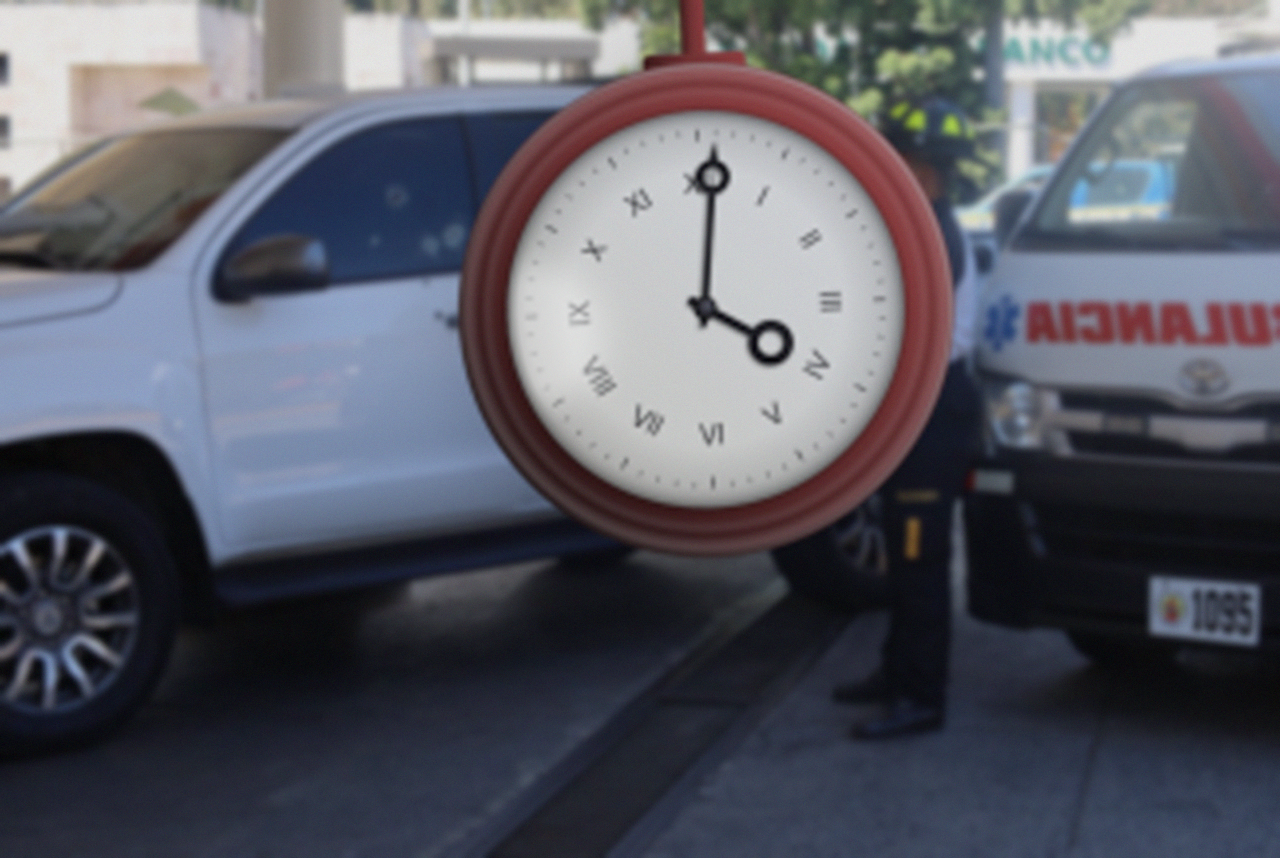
4:01
